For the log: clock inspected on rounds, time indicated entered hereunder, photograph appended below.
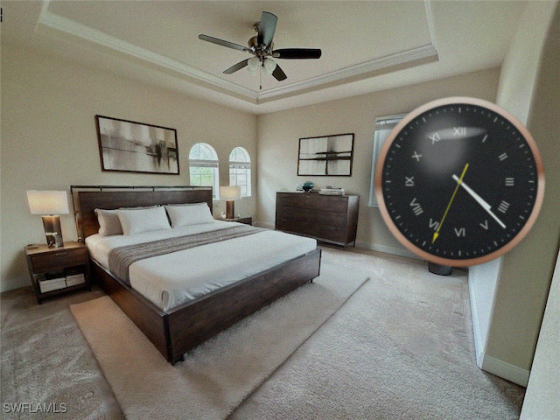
4:22:34
